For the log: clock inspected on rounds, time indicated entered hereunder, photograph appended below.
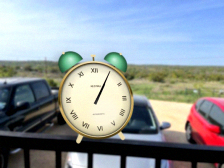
1:05
